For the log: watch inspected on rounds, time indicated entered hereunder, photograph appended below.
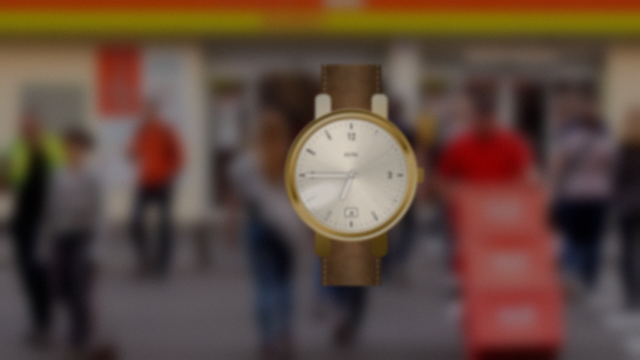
6:45
